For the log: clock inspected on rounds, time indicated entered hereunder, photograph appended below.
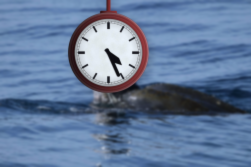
4:26
